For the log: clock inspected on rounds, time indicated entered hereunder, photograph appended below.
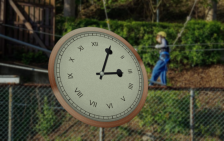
3:05
